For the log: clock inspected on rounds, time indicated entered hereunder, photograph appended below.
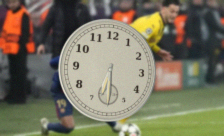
6:30
